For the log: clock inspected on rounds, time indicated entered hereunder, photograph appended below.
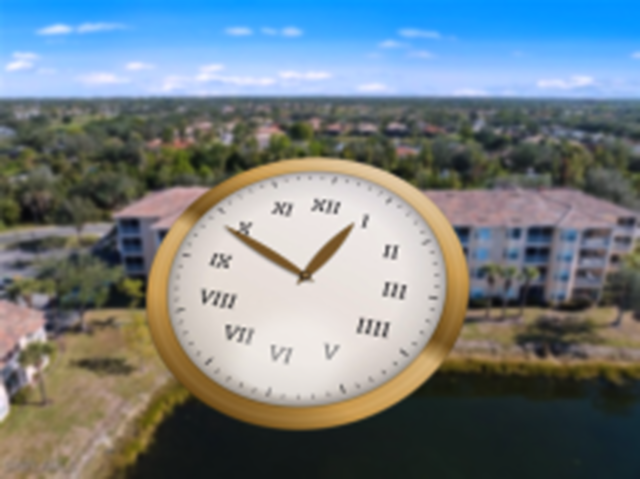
12:49
